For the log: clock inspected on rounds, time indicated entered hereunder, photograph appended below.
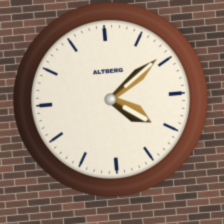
4:09
